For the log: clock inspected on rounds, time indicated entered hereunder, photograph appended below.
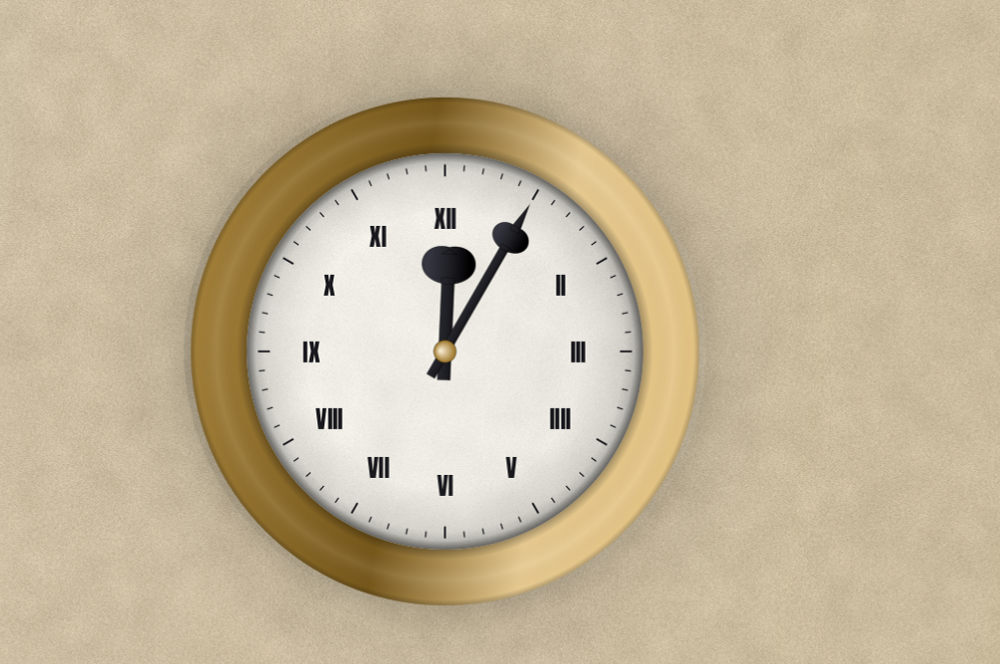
12:05
